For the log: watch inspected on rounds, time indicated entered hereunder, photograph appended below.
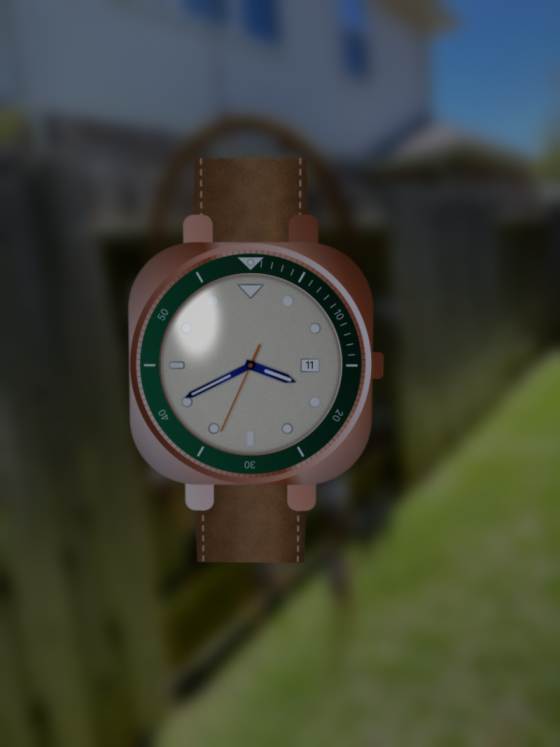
3:40:34
